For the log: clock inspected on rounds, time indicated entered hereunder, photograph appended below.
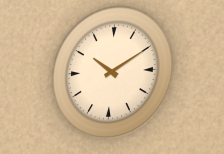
10:10
